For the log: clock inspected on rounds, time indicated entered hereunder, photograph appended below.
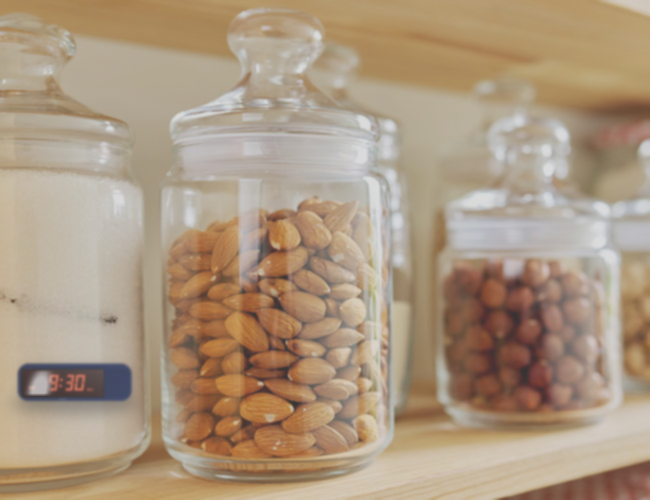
9:30
